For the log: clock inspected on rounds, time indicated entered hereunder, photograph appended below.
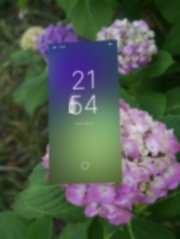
21:54
